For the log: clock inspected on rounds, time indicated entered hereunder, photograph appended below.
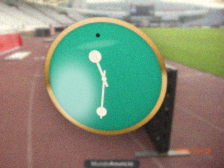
11:32
